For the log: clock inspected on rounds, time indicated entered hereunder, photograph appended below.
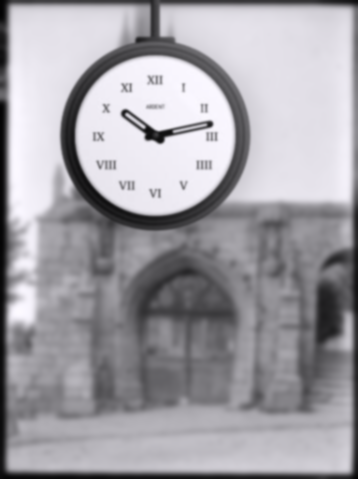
10:13
